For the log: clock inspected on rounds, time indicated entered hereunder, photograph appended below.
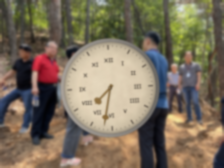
7:32
